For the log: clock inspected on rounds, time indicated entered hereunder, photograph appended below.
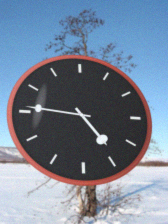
4:46
